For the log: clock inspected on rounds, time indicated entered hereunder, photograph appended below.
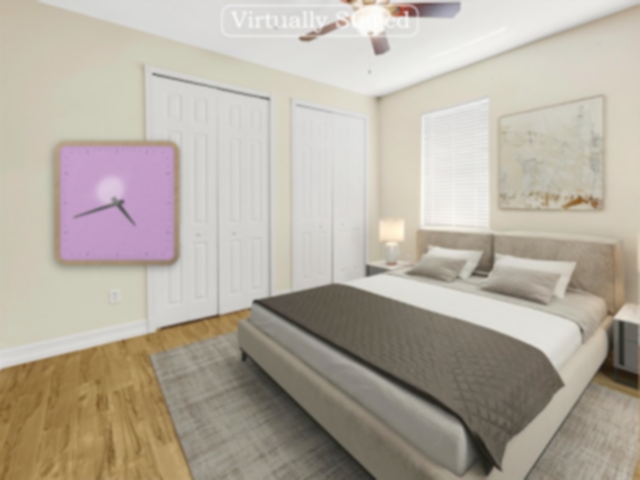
4:42
